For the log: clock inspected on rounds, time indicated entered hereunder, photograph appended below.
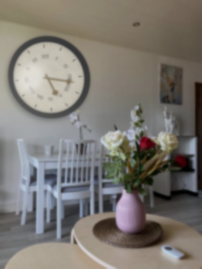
5:17
